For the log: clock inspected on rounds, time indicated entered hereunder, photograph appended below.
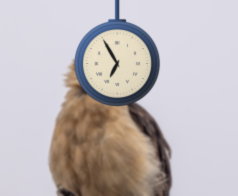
6:55
